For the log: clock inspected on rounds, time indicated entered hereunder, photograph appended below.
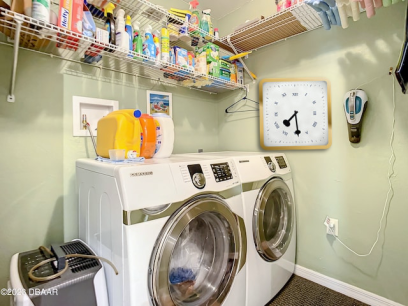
7:29
